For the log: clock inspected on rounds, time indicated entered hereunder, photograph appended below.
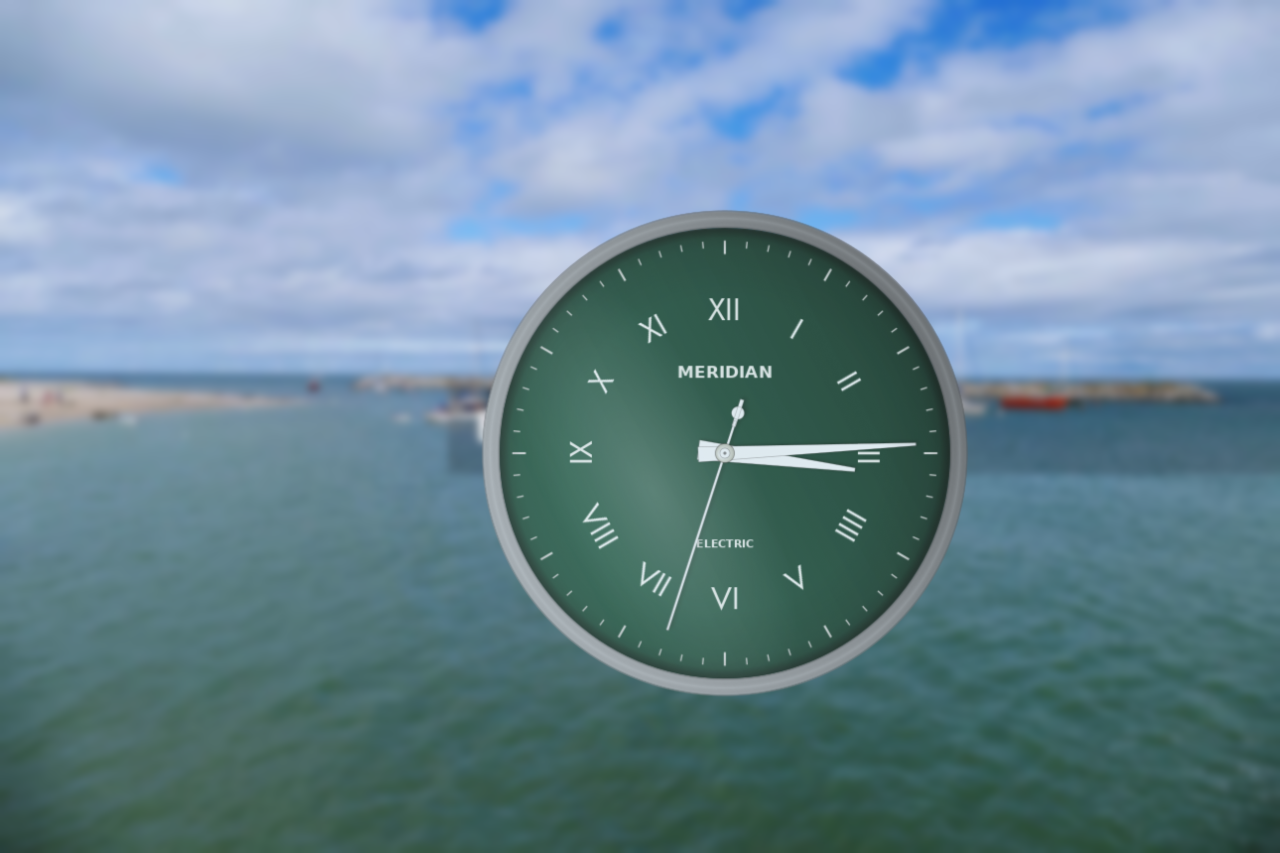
3:14:33
